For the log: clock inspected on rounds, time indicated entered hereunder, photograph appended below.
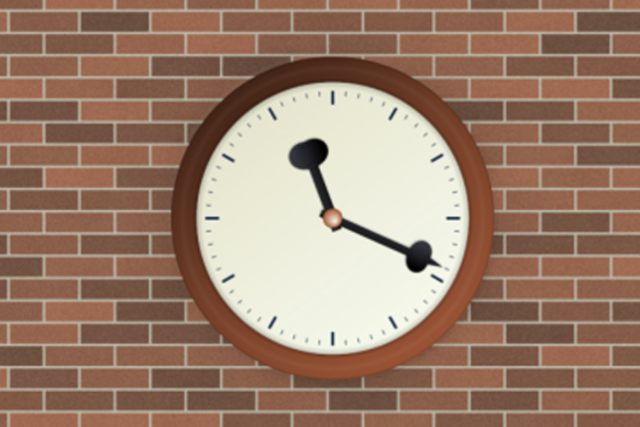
11:19
